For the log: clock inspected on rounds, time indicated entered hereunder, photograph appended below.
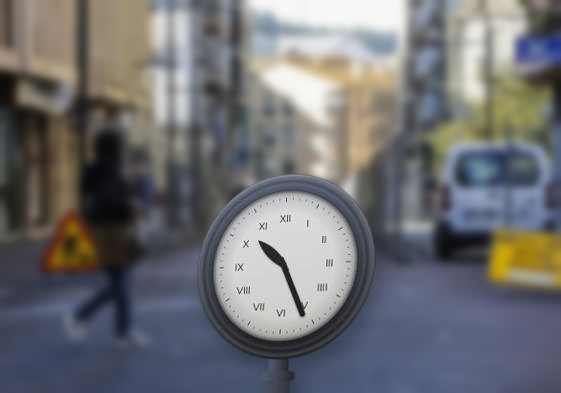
10:26
